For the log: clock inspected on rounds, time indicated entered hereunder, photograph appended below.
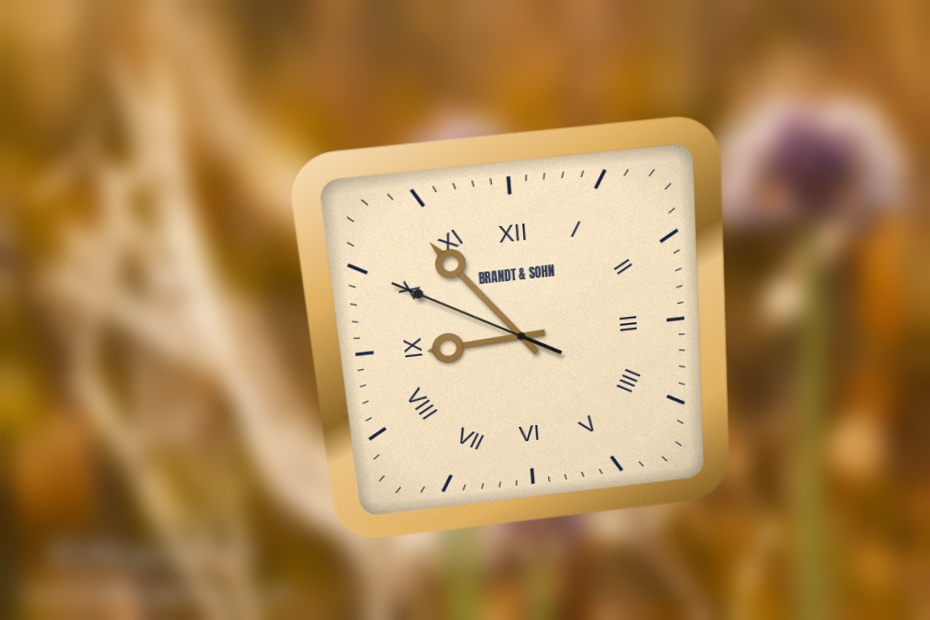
8:53:50
